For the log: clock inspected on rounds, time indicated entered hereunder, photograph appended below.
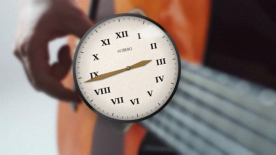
2:44
